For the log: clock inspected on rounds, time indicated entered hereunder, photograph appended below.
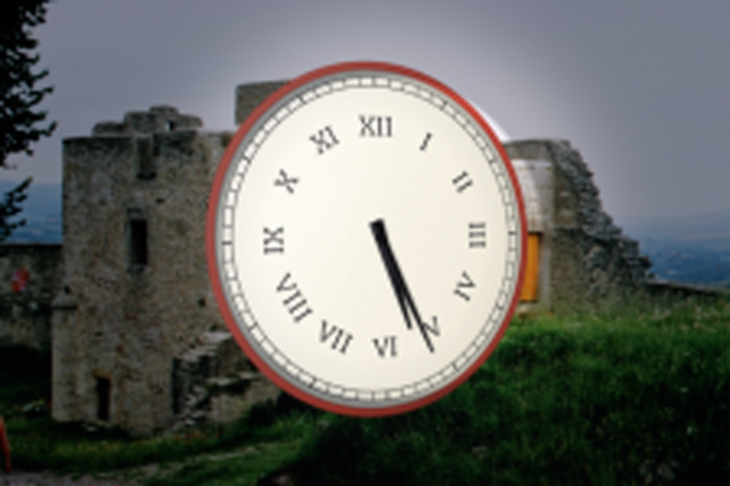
5:26
